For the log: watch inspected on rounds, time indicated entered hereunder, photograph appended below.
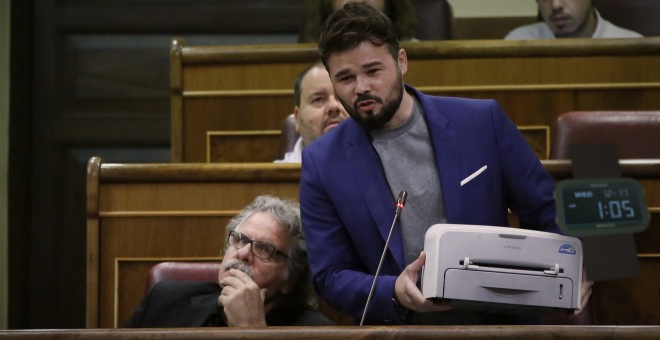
1:05
